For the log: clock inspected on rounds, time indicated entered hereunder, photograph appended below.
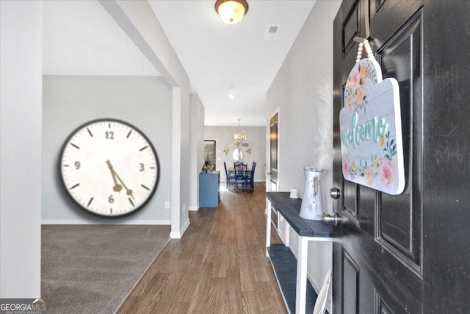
5:24
